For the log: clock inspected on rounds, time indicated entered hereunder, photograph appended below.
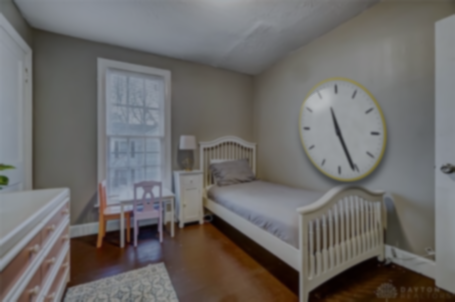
11:26
